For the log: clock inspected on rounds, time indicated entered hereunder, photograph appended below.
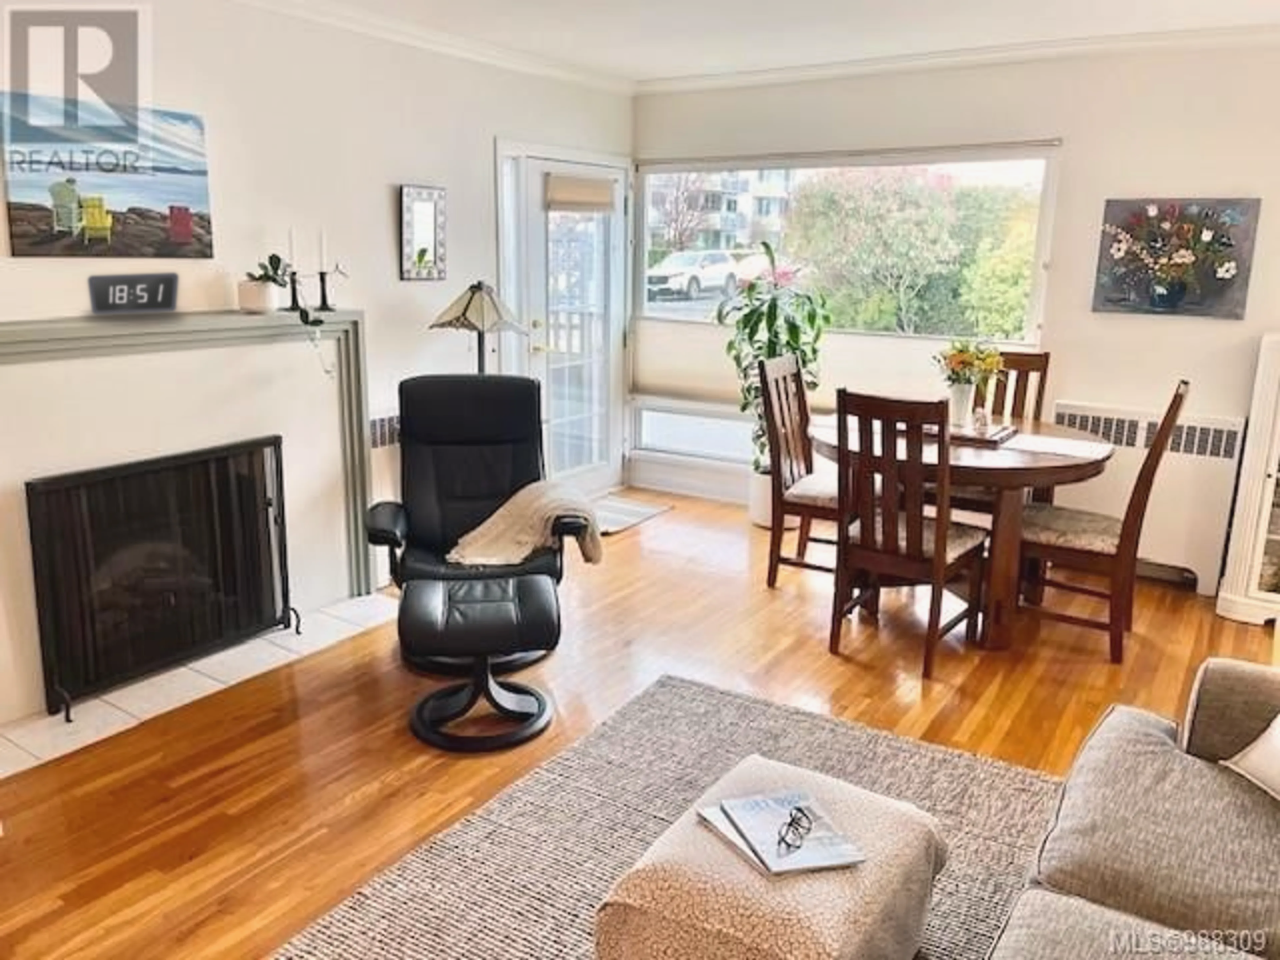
18:51
